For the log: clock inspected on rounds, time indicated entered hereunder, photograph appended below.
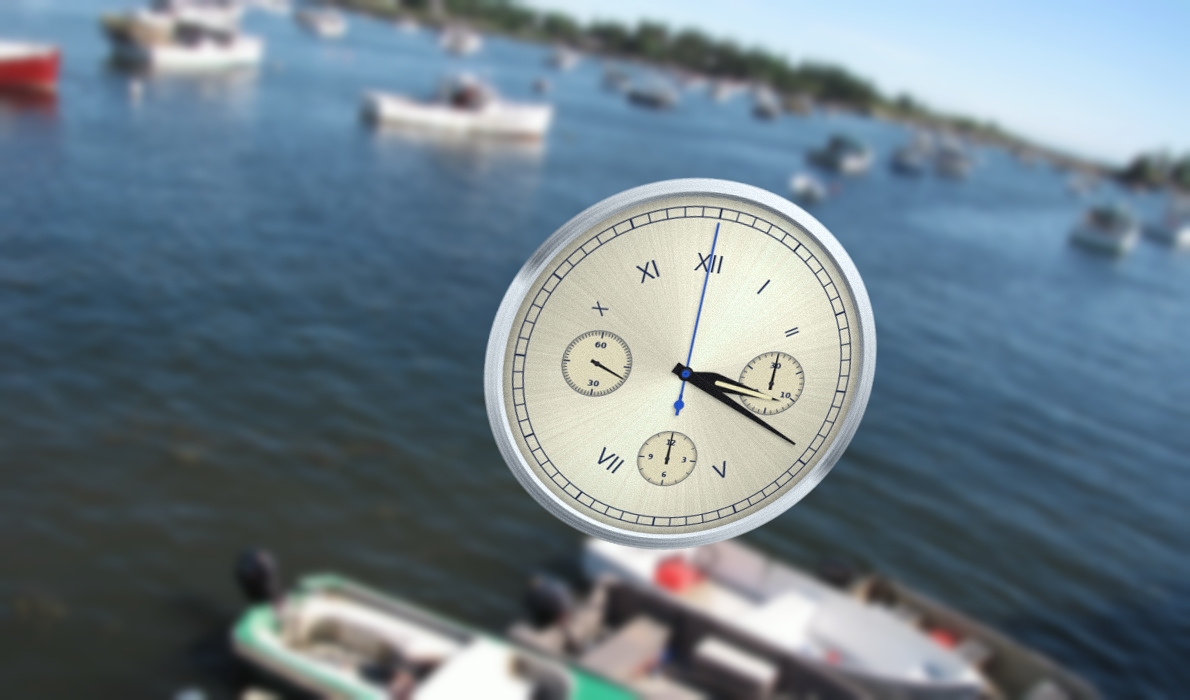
3:19:19
